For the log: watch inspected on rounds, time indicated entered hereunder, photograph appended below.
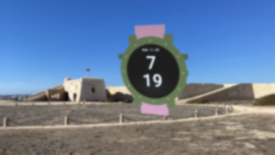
7:19
